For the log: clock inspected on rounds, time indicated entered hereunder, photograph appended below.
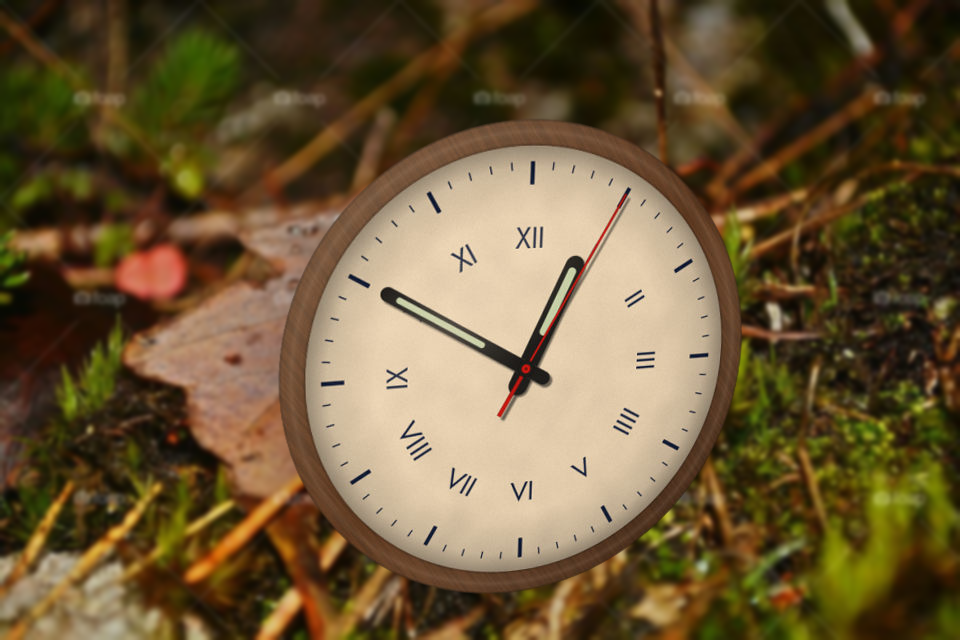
12:50:05
